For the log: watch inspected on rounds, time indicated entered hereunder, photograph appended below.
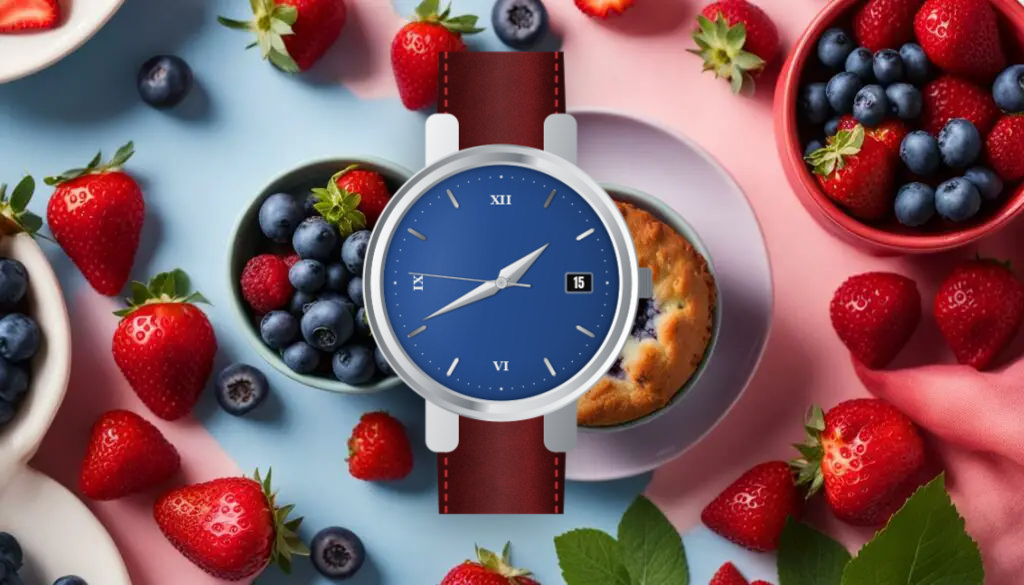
1:40:46
